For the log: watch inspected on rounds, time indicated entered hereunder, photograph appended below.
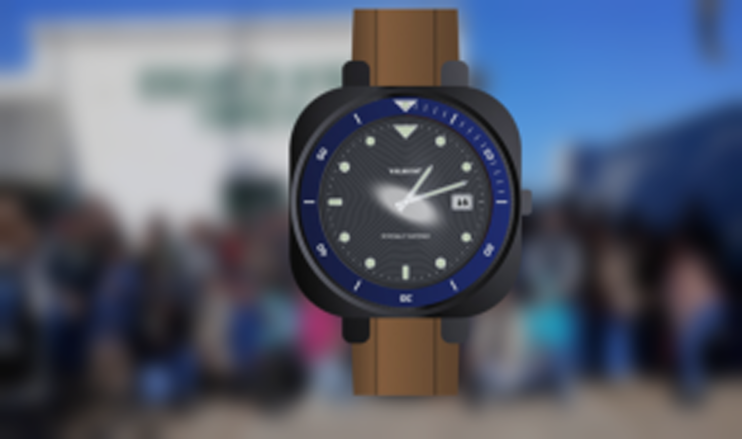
1:12
